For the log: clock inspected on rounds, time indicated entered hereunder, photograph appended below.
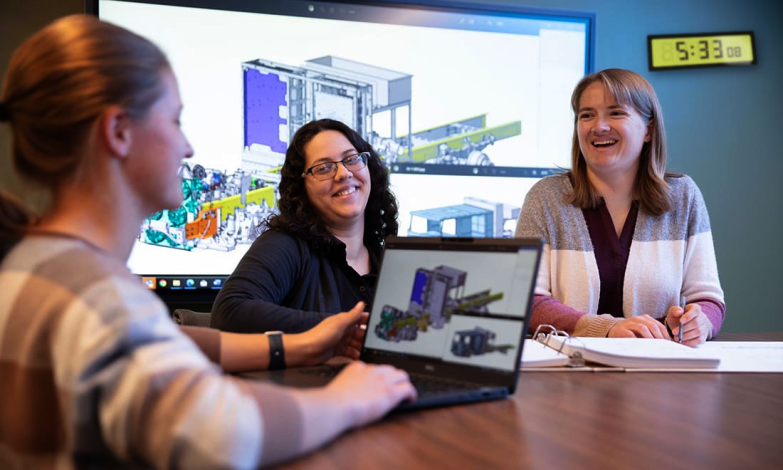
5:33
